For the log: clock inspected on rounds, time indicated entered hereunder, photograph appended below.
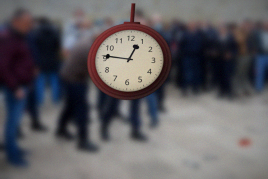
12:46
